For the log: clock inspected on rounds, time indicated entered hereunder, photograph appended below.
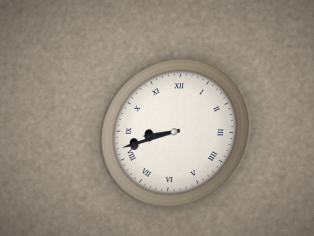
8:42
